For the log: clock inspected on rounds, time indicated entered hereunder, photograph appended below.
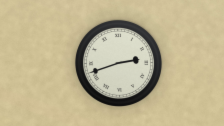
2:42
